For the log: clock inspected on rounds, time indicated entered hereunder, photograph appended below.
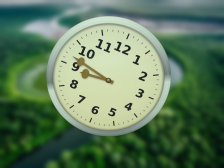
8:47
